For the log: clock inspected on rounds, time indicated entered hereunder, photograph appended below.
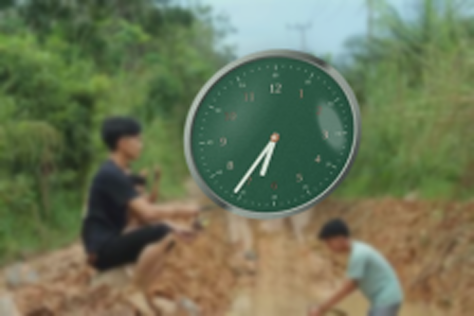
6:36
